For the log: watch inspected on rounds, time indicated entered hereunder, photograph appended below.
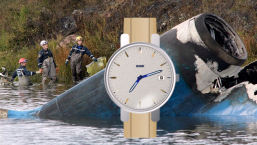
7:12
